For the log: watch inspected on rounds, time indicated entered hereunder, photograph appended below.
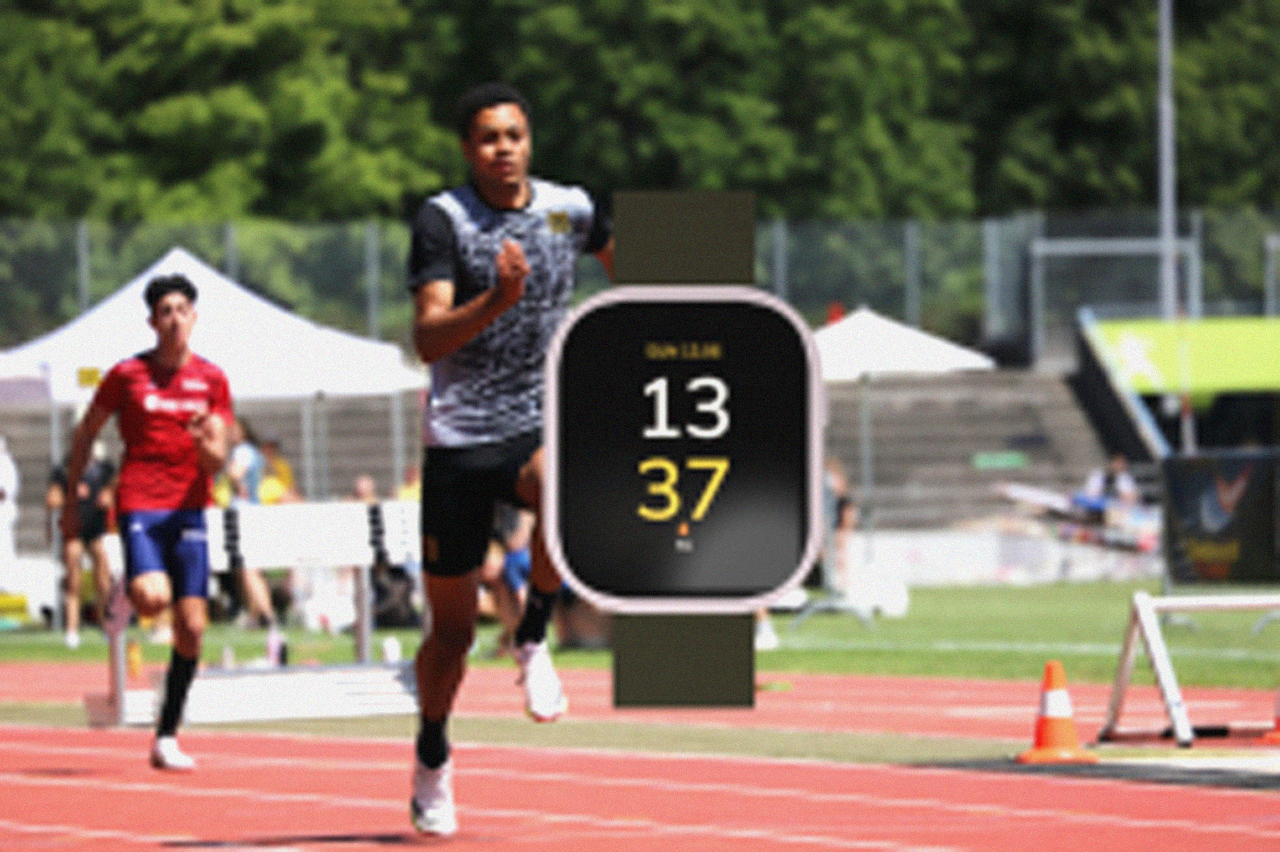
13:37
